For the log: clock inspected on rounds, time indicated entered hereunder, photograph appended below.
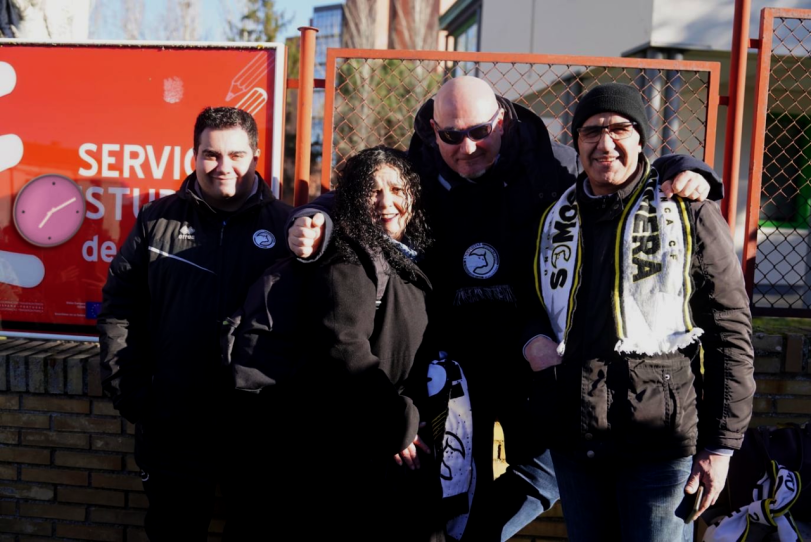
7:10
